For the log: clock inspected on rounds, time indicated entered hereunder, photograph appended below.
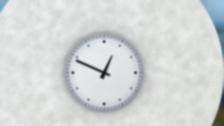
12:49
